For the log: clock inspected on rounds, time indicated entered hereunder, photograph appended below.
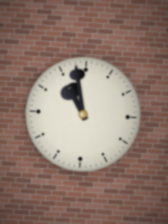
10:58
